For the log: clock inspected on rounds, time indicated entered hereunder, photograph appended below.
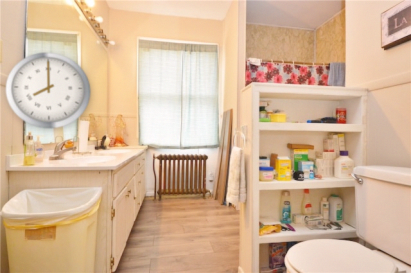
8:00
